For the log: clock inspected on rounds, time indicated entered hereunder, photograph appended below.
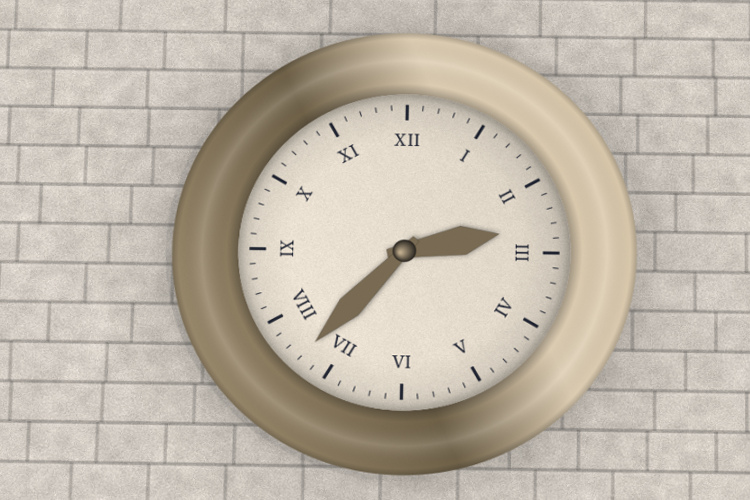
2:37
